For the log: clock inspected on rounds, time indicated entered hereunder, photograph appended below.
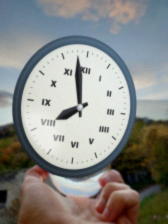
7:58
